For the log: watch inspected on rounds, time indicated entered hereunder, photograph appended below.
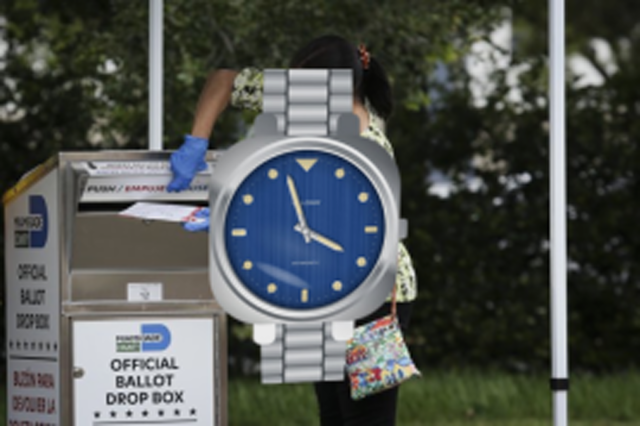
3:57
